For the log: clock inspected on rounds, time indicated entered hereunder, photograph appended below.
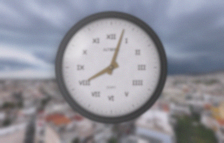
8:03
